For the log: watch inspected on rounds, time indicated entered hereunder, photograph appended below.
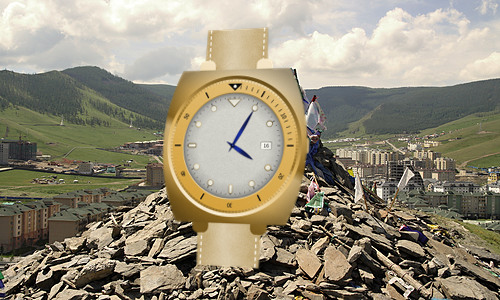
4:05
